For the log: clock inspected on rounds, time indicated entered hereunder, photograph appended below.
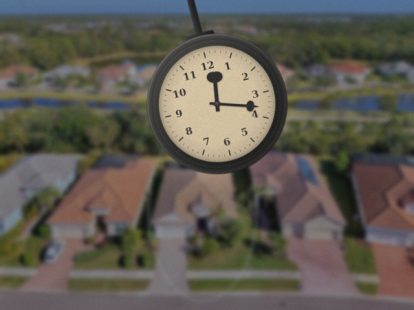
12:18
